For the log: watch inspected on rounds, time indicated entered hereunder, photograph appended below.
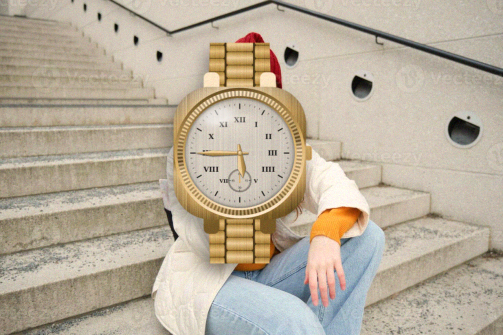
5:45
